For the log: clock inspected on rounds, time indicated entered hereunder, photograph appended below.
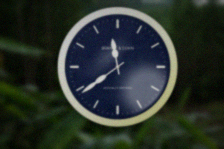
11:39
